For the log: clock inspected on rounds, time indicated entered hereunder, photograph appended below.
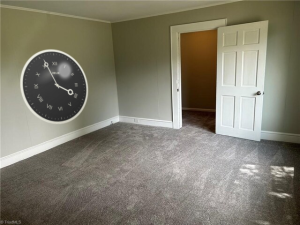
3:56
